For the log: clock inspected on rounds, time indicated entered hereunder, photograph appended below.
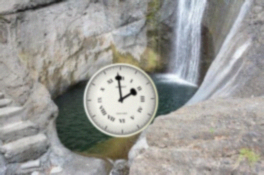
1:59
